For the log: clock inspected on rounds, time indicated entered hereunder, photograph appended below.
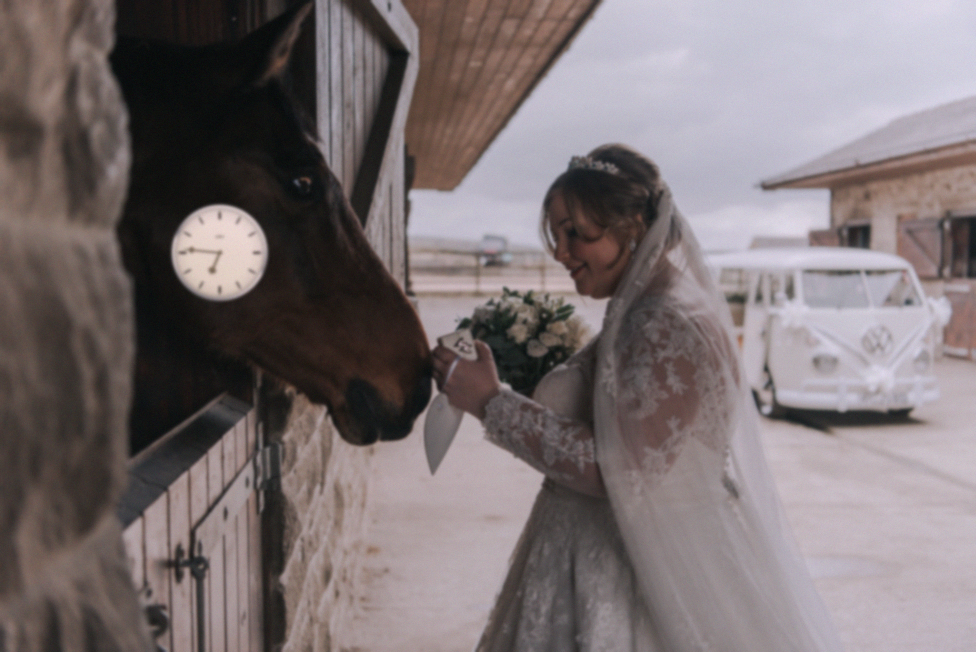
6:46
